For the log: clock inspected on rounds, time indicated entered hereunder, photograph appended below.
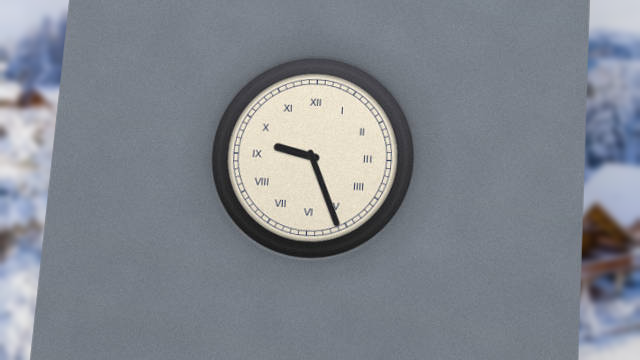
9:26
